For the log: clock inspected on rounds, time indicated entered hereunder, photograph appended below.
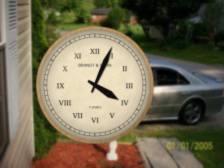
4:04
